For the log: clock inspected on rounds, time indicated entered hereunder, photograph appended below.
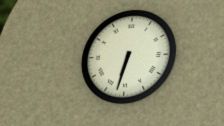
6:32
